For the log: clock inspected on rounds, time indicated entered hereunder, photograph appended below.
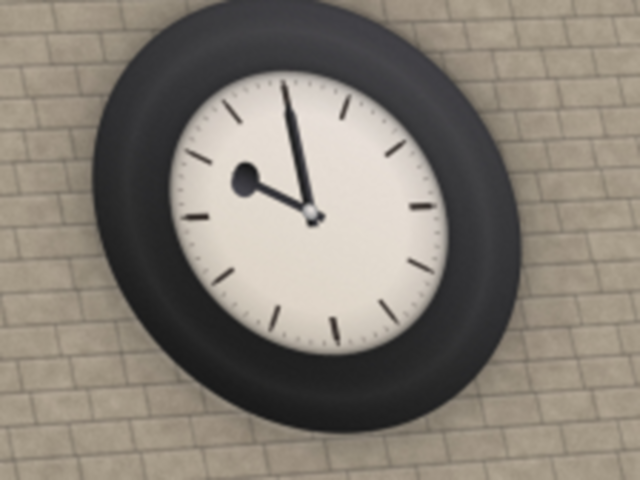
10:00
